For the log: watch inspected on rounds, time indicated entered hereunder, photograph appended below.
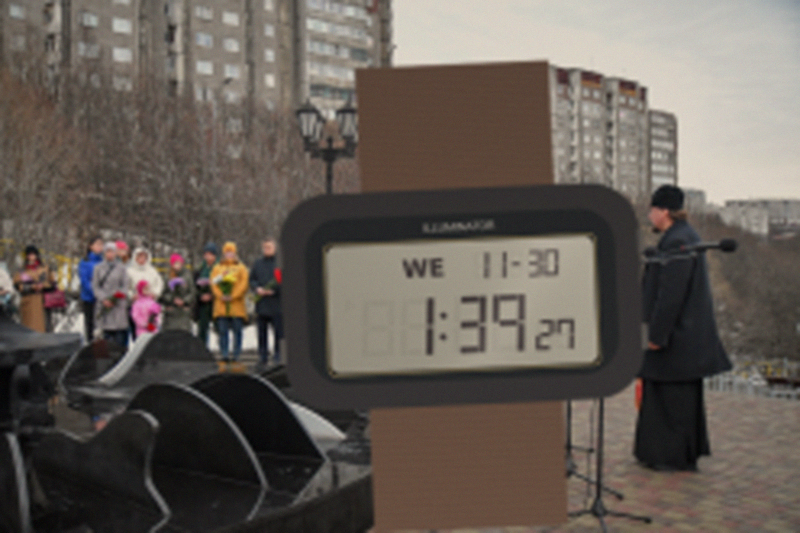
1:39:27
